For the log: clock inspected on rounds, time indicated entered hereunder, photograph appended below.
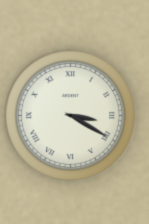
3:20
